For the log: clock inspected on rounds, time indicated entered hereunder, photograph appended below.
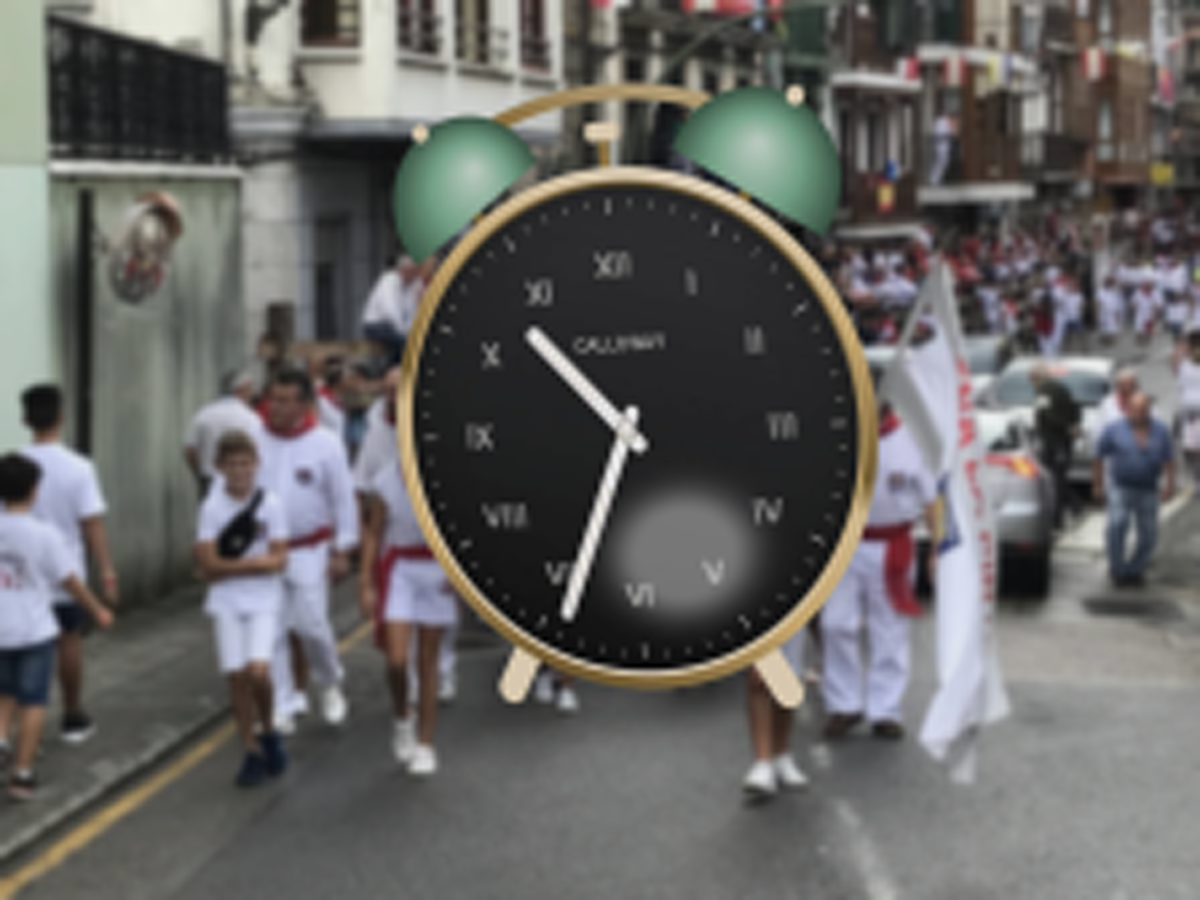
10:34
